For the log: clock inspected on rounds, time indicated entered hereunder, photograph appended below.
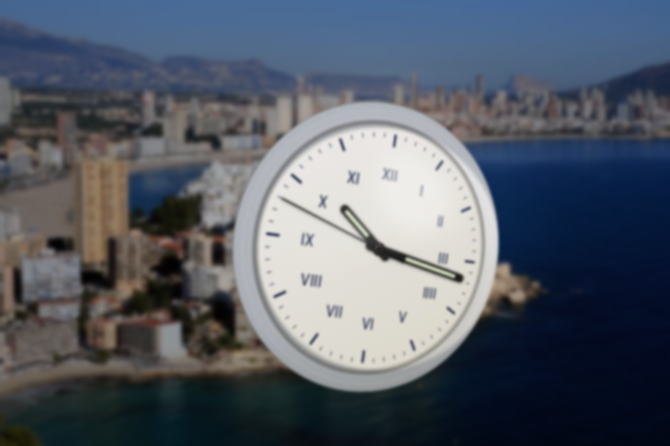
10:16:48
